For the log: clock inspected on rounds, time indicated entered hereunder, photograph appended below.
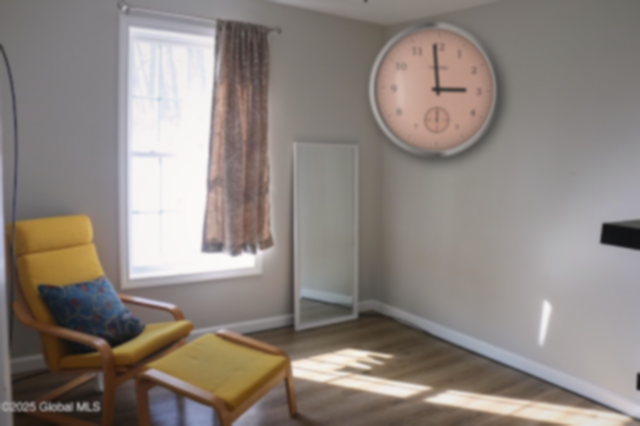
2:59
